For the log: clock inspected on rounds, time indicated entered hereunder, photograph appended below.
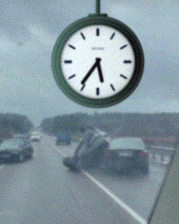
5:36
